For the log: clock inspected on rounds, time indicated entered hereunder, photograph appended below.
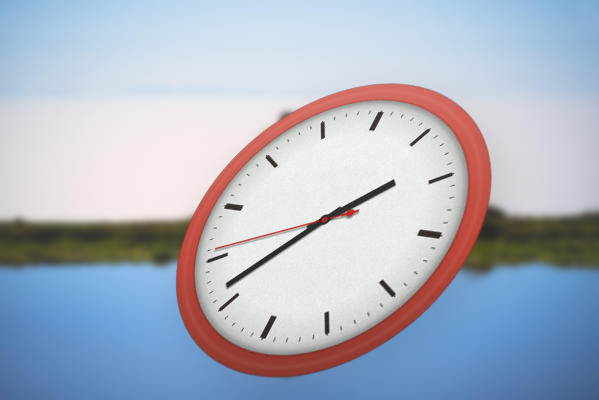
1:36:41
